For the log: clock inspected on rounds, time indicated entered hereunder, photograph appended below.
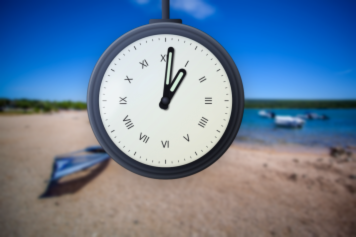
1:01
